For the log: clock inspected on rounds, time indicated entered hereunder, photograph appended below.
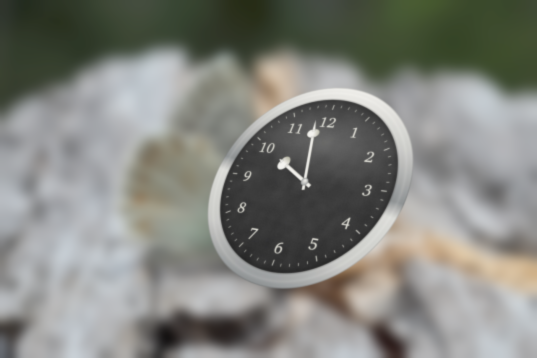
9:58
